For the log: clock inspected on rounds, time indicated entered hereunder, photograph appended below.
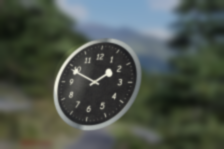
1:49
